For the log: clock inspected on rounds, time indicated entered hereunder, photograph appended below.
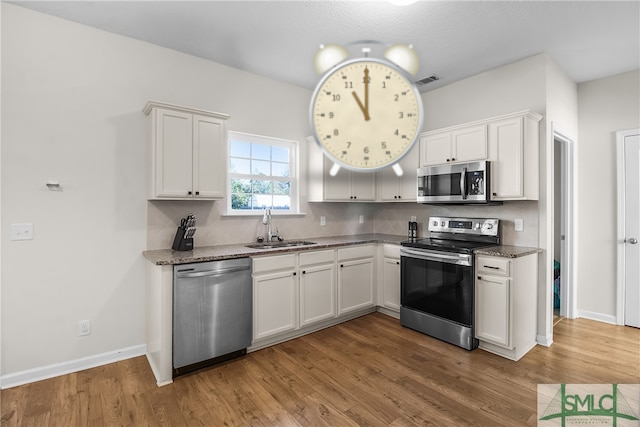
11:00
